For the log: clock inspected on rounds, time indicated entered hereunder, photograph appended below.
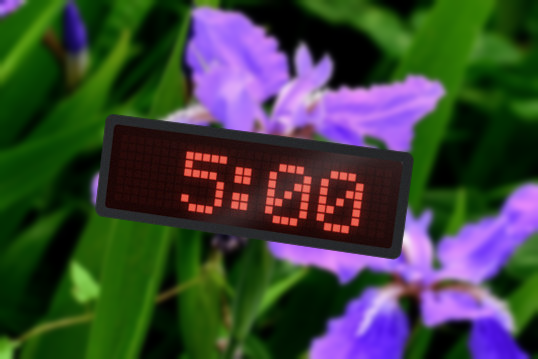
5:00
